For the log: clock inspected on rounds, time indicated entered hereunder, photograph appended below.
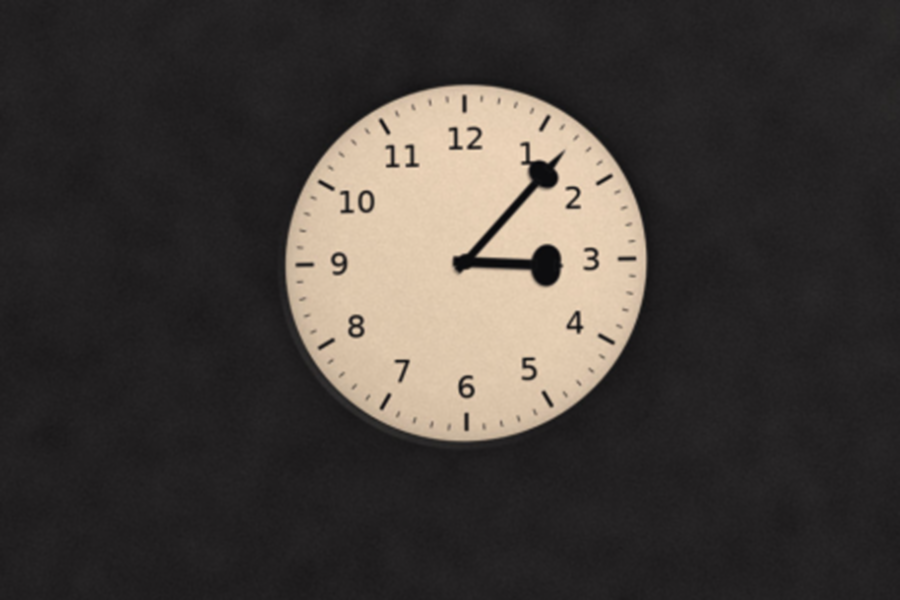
3:07
